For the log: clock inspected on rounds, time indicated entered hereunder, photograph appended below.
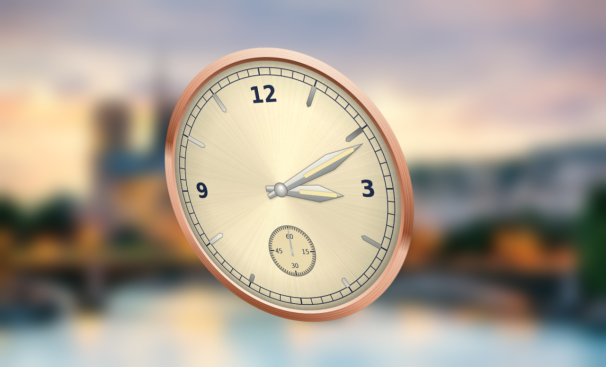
3:11
